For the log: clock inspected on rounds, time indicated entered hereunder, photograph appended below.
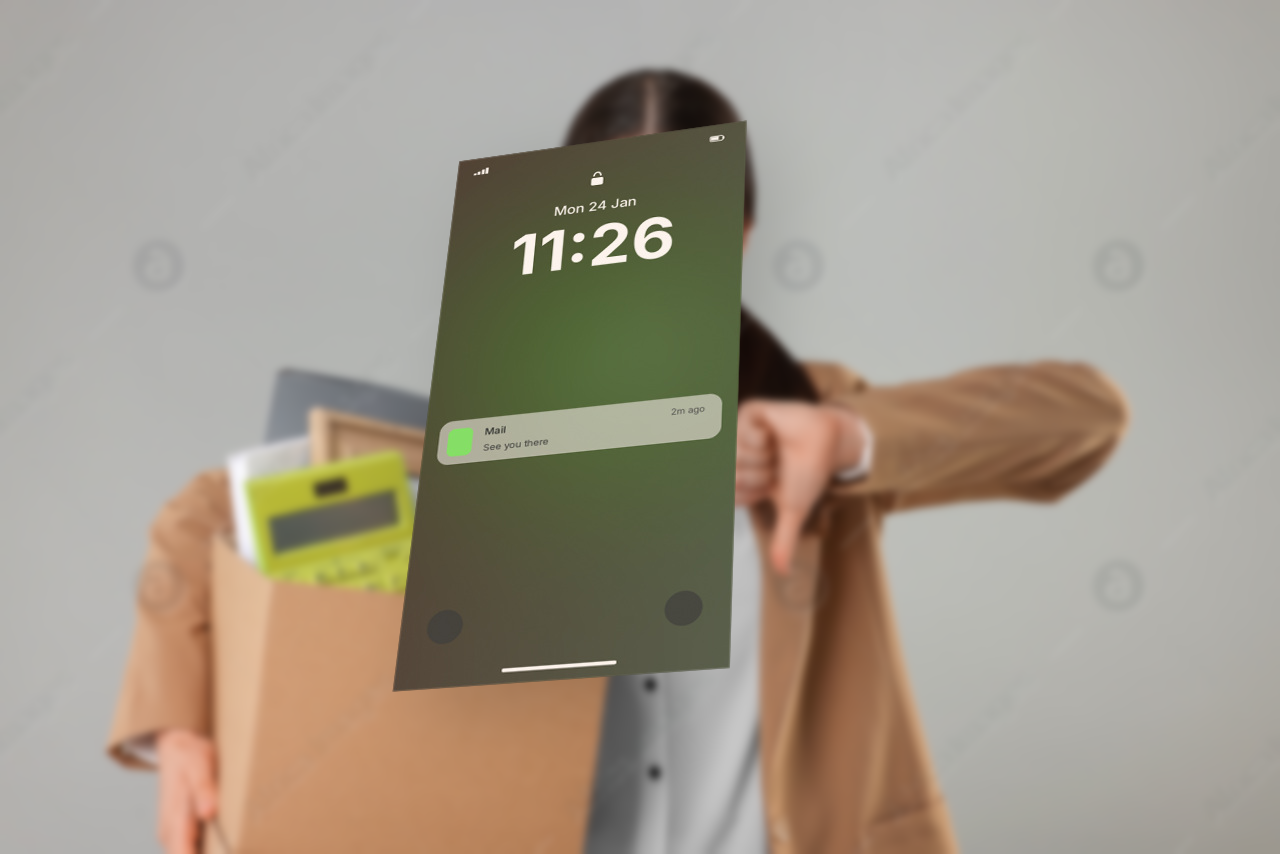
11:26
